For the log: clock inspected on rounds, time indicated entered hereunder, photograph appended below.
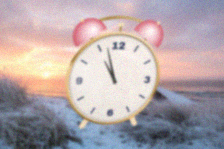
10:57
